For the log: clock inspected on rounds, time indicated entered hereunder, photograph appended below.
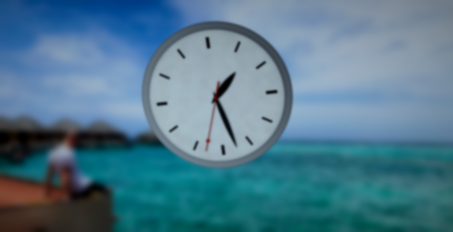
1:27:33
